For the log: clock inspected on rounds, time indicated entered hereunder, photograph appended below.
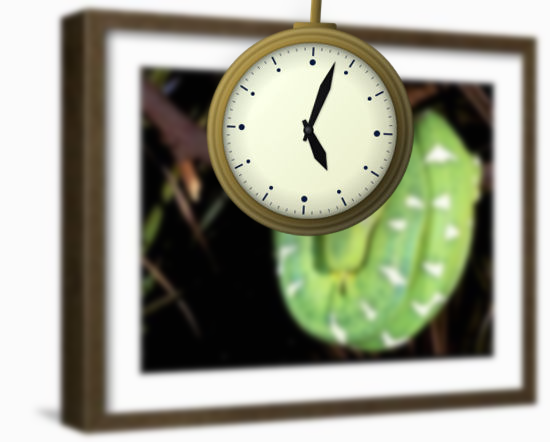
5:03
